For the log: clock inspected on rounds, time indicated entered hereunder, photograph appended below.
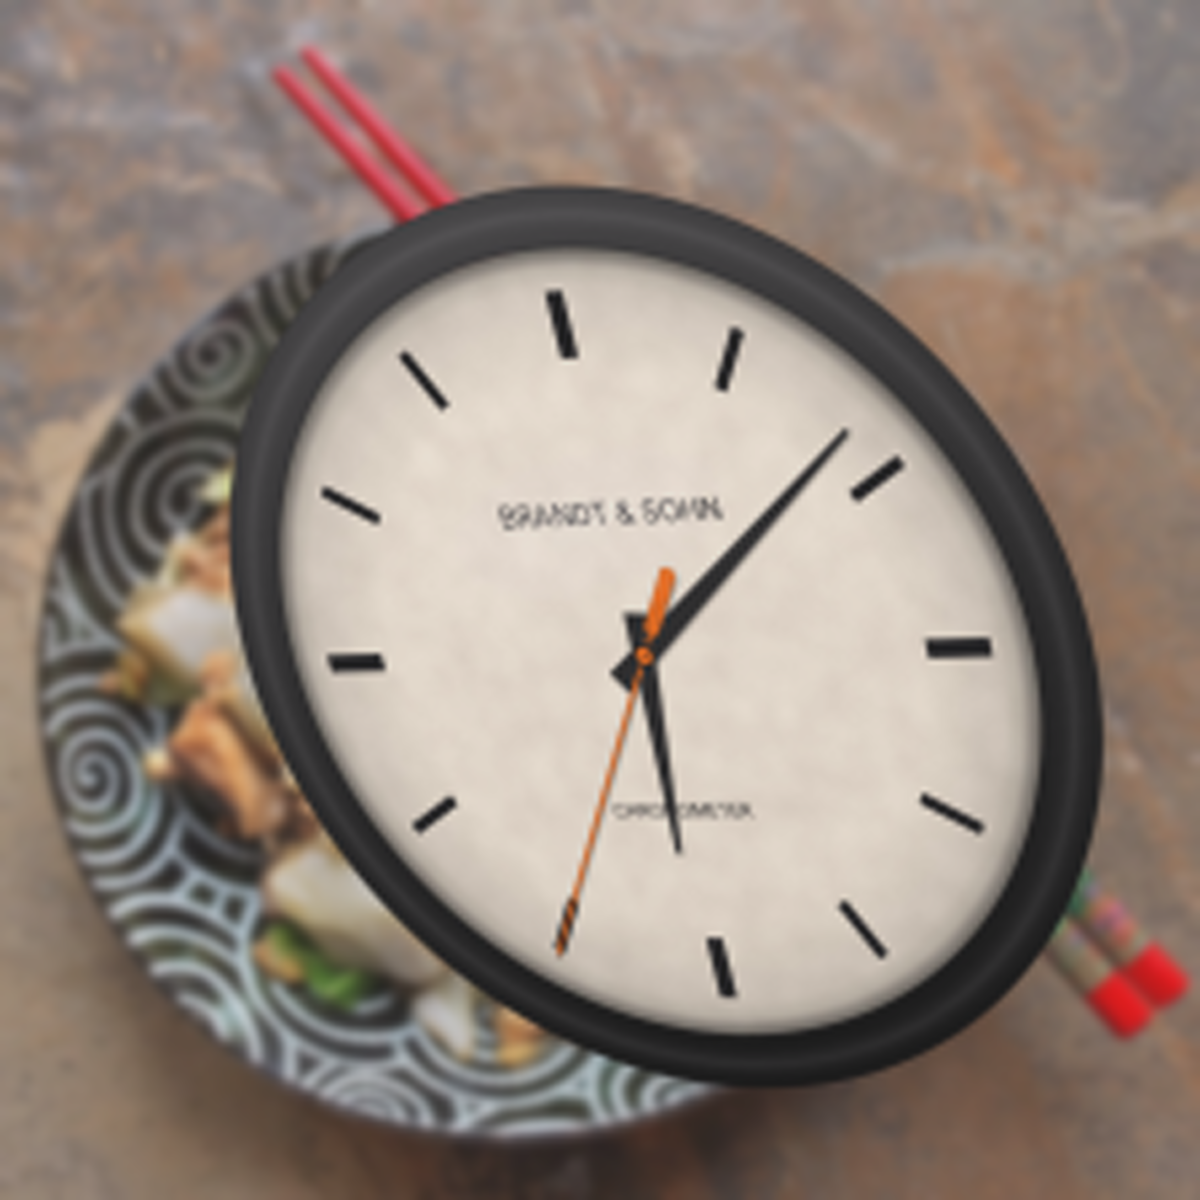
6:08:35
